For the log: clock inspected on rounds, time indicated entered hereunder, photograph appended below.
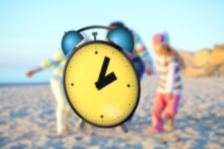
2:04
